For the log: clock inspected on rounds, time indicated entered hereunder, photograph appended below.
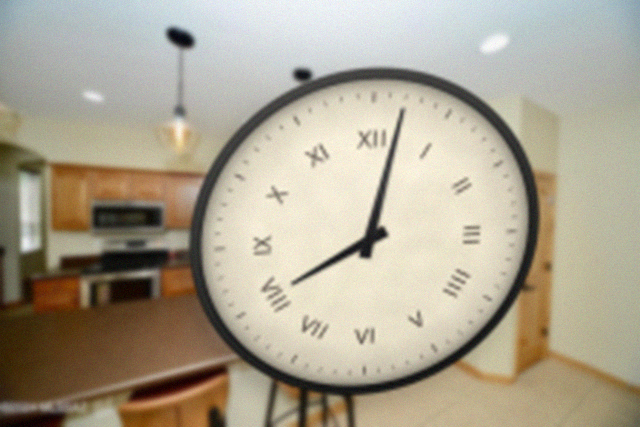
8:02
